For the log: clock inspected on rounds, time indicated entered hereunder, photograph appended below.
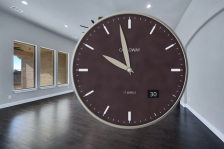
9:58
